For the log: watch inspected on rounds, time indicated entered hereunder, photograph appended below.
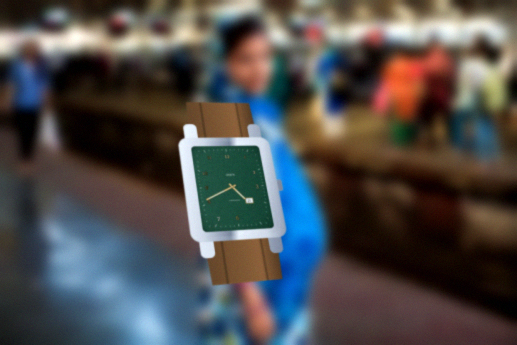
4:41
